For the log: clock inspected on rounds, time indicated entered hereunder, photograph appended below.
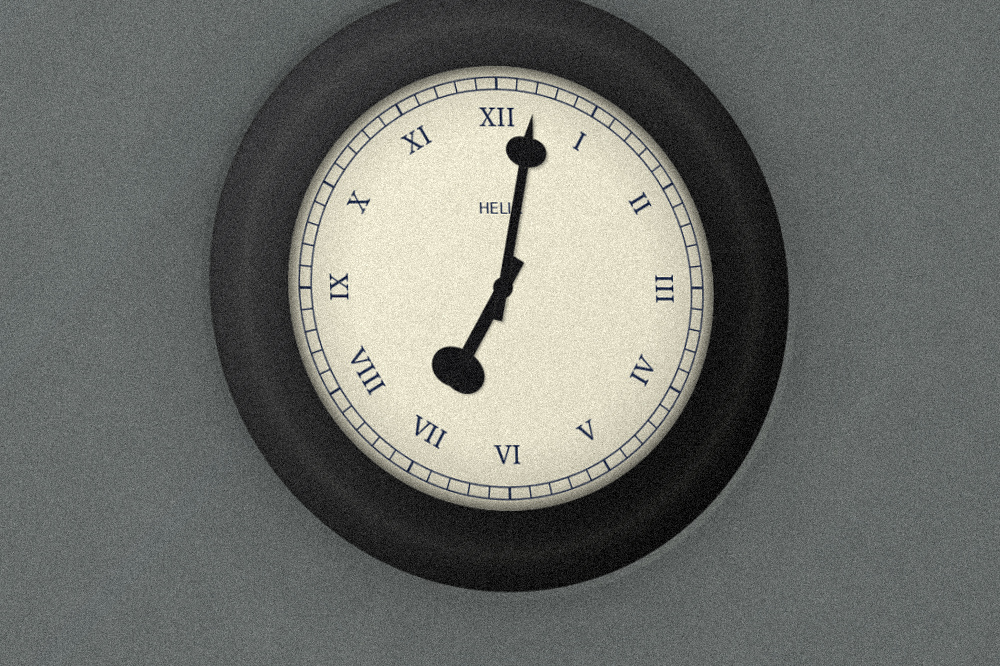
7:02
